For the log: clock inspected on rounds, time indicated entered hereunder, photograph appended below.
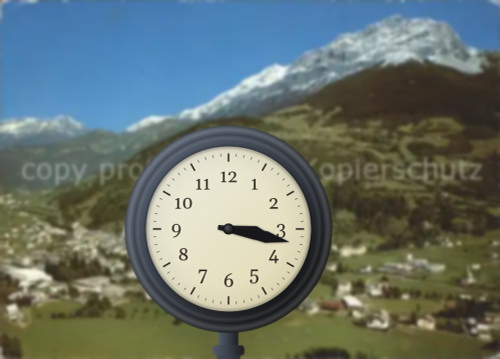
3:17
